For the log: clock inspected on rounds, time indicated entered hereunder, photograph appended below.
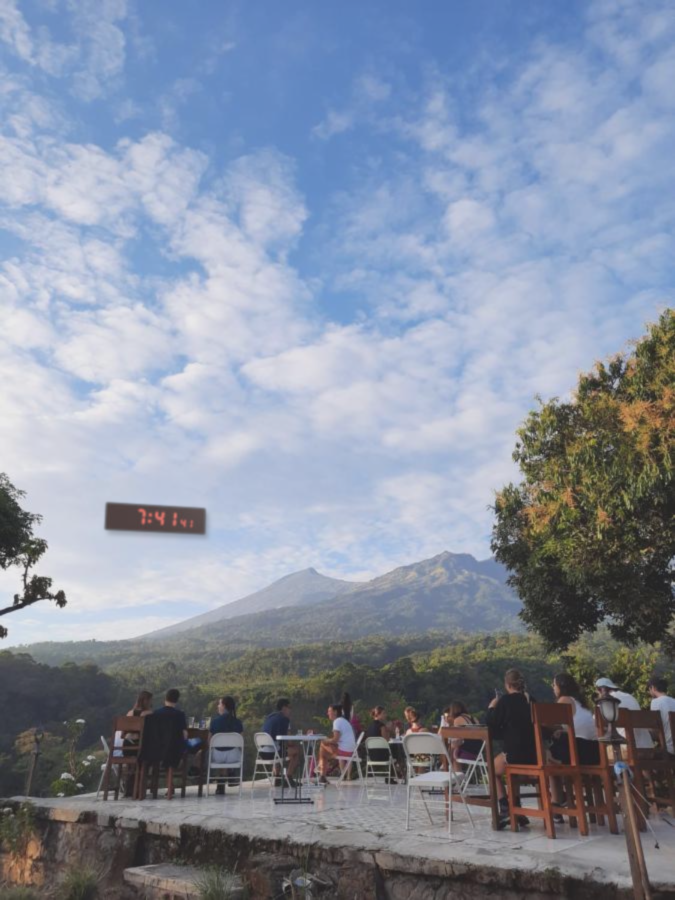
7:41
